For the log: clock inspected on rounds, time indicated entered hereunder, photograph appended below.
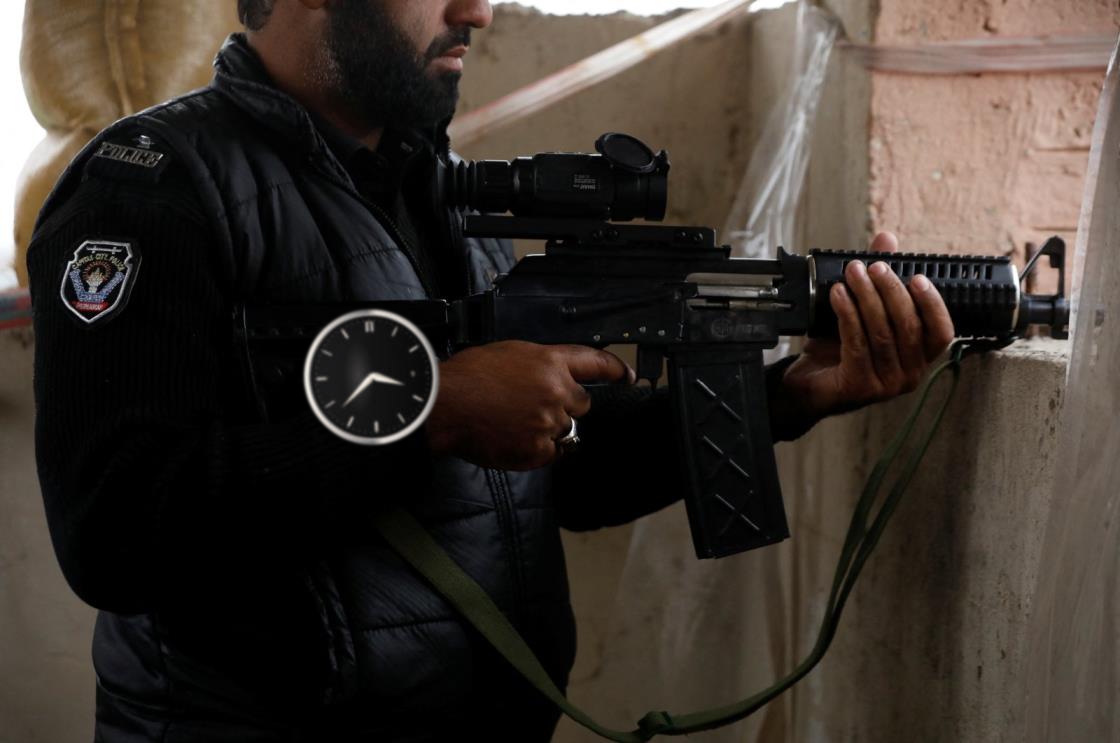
3:38
